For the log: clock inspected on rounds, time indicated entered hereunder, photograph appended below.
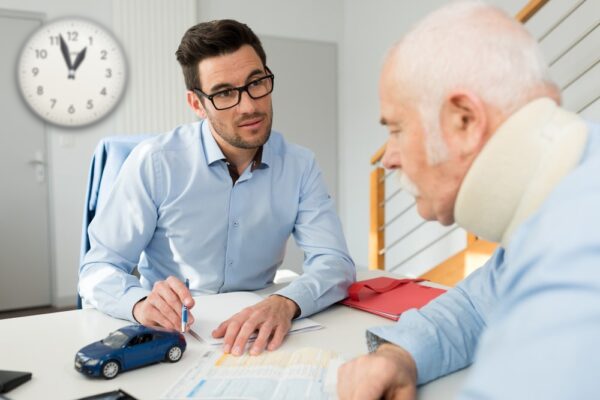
12:57
